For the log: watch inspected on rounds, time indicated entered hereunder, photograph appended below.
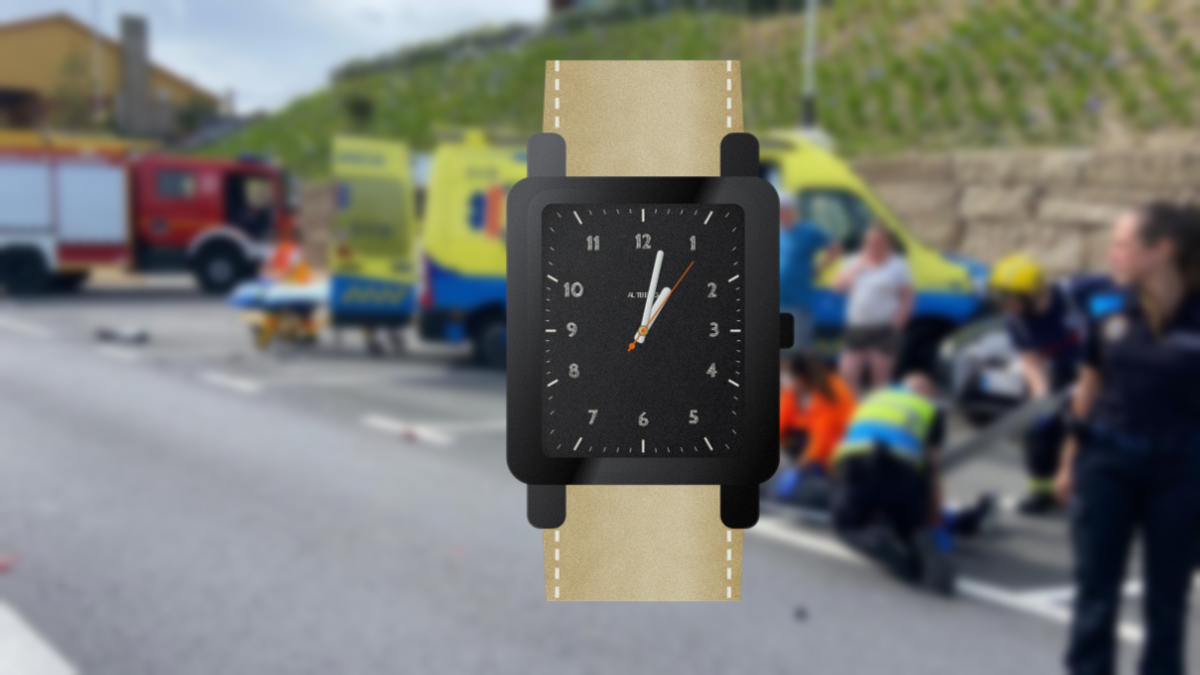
1:02:06
